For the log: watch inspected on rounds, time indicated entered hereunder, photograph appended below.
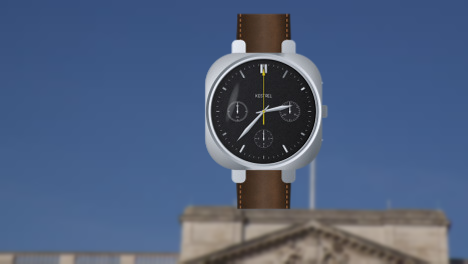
2:37
